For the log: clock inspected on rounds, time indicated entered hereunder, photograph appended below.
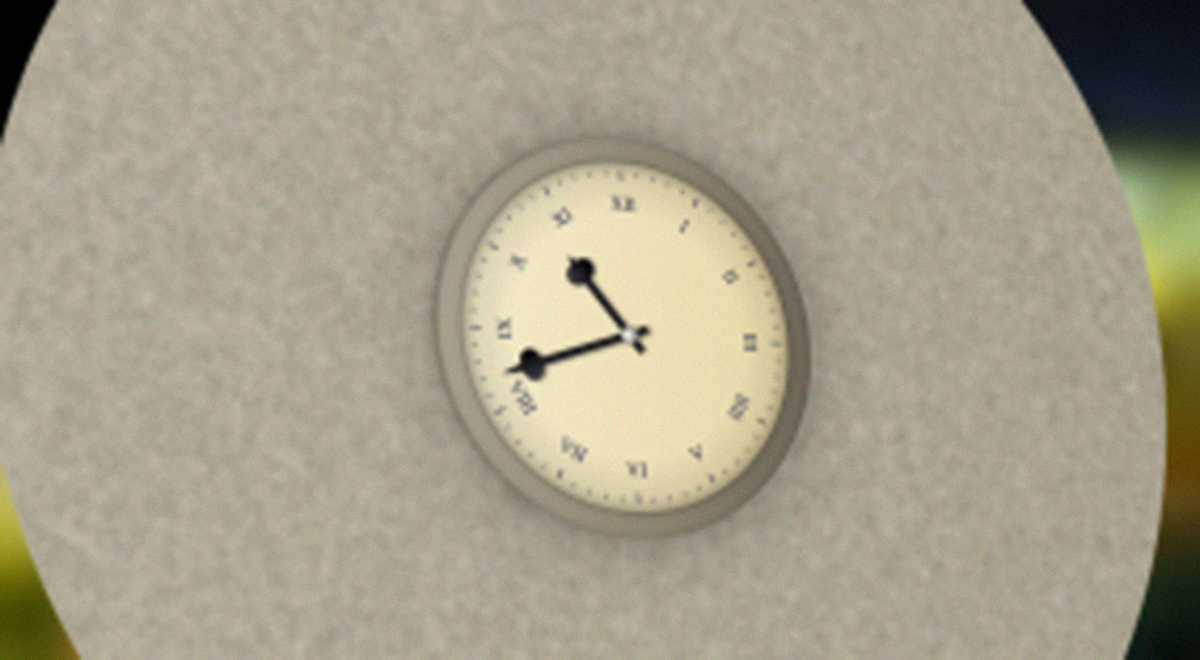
10:42
